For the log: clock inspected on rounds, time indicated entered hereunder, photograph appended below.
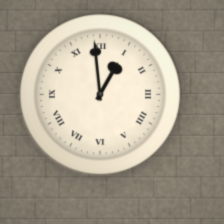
12:59
